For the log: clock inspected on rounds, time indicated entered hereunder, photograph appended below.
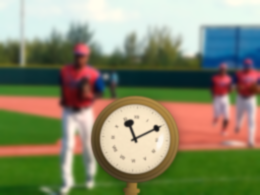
11:10
